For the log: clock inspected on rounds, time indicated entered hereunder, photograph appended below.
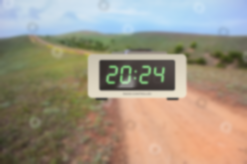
20:24
